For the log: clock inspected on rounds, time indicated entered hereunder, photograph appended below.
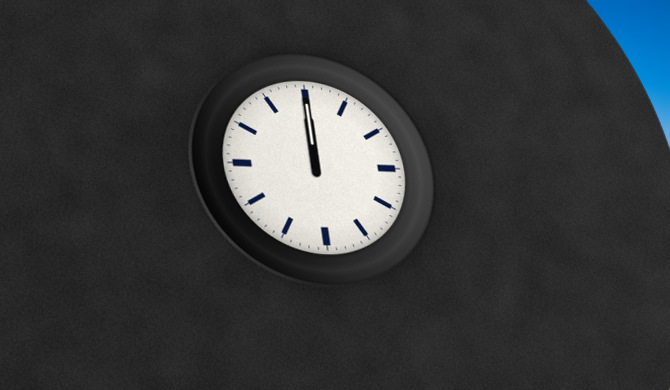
12:00
